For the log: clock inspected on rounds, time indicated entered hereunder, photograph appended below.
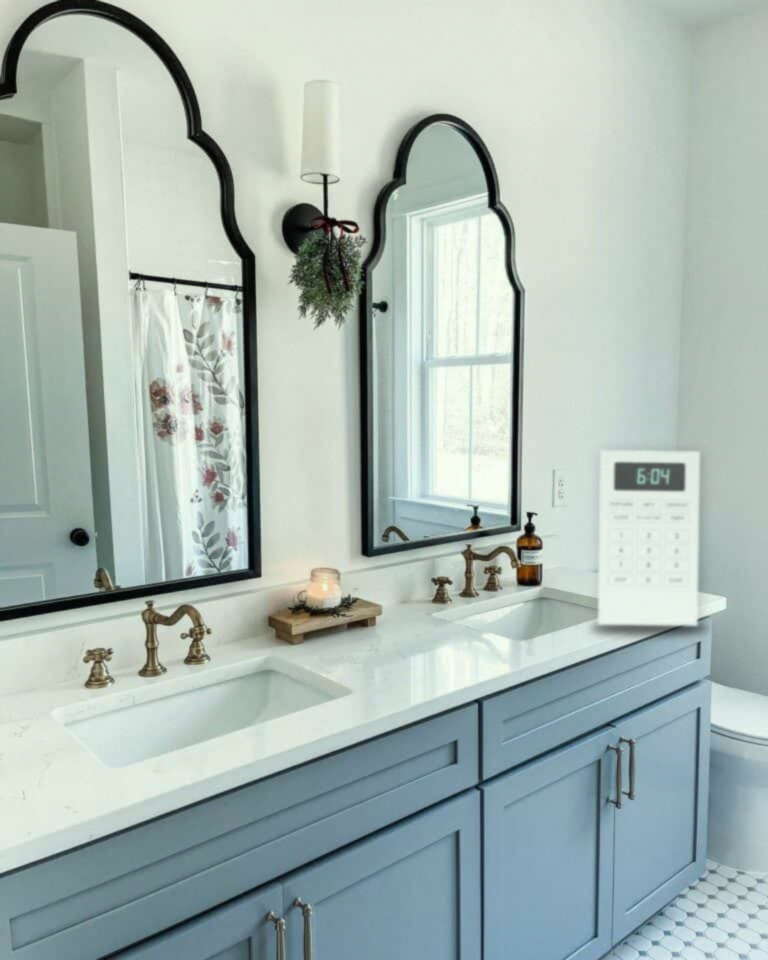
6:04
